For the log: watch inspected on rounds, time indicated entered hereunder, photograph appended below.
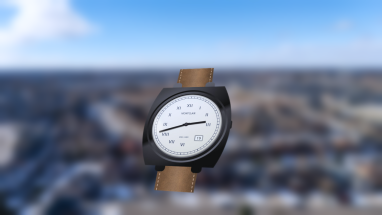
2:42
